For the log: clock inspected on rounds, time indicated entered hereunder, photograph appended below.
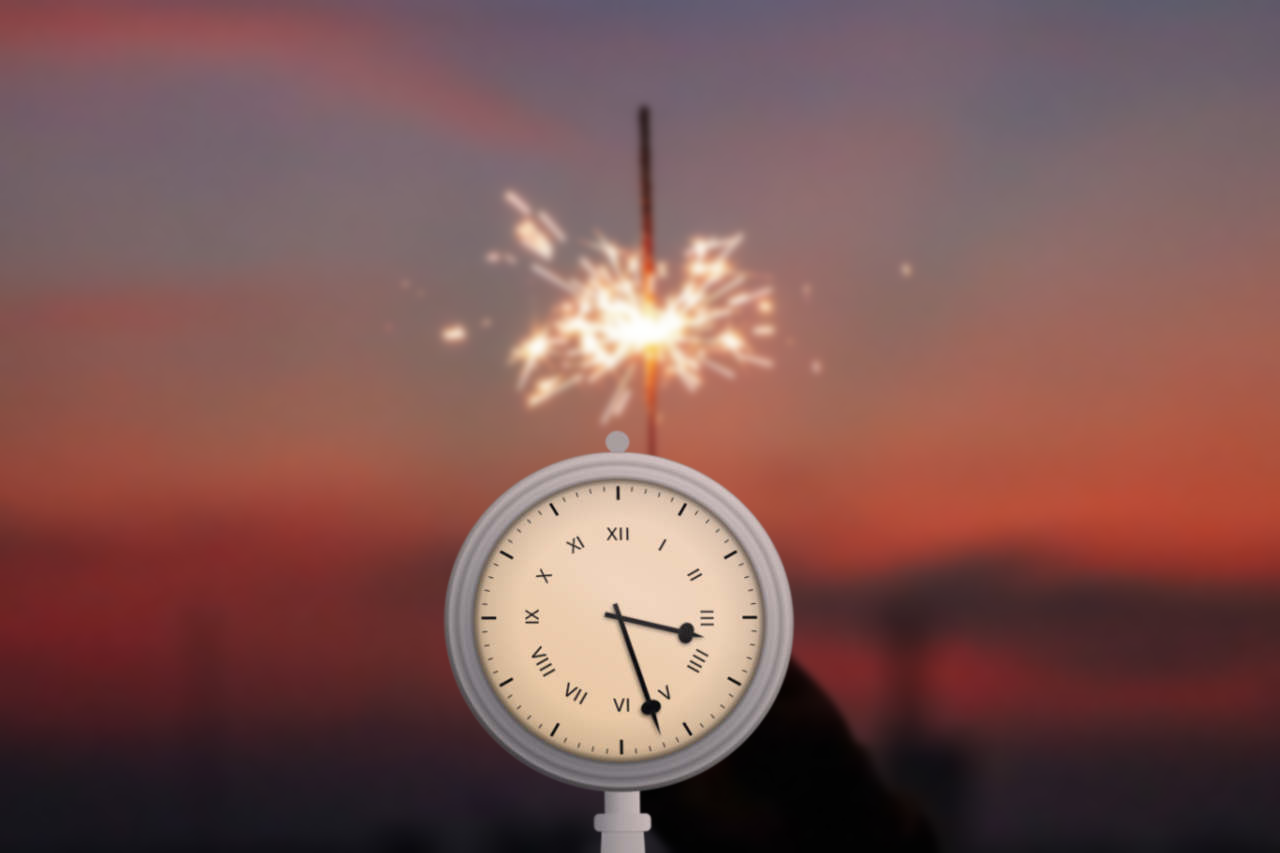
3:27
